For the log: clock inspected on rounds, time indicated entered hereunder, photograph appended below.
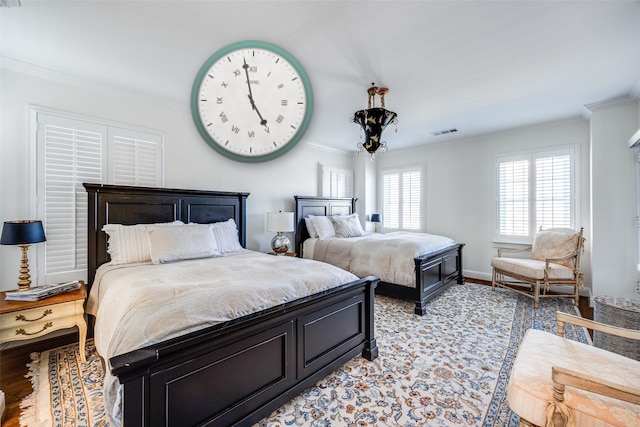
4:58
